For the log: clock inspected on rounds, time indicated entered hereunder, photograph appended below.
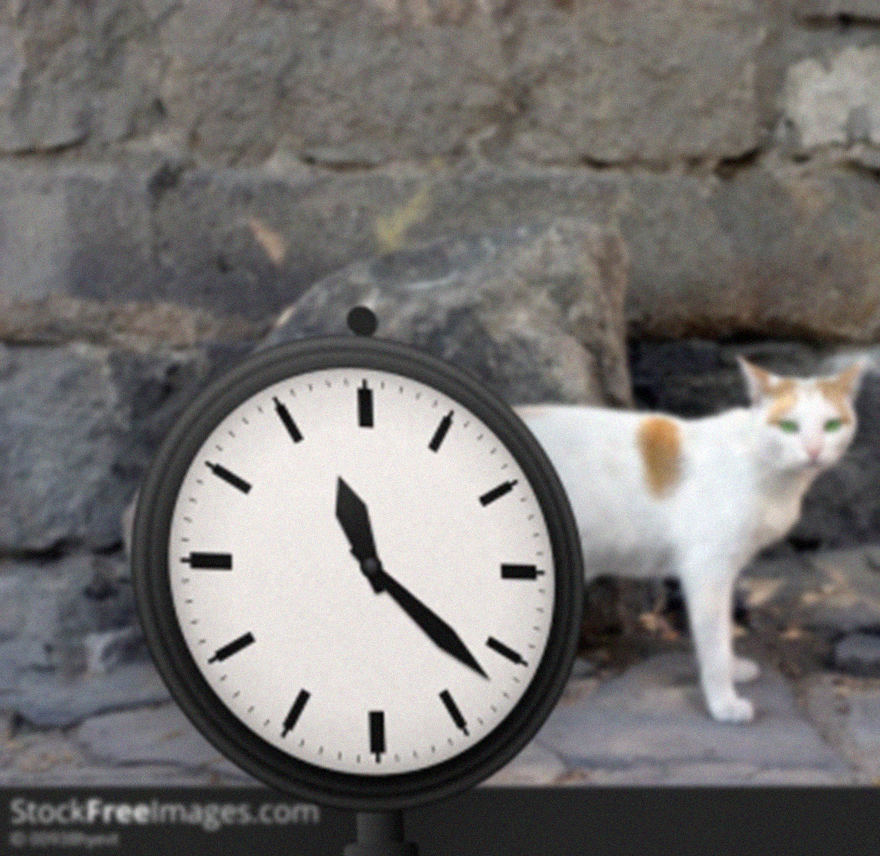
11:22
